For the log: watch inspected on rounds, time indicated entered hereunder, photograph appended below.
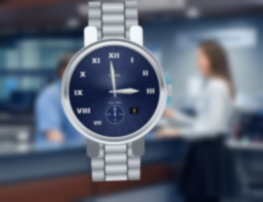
2:59
